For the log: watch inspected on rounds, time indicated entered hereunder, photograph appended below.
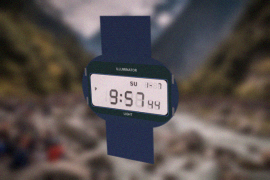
9:57:44
